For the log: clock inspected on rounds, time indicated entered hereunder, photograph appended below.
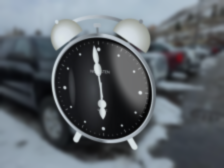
5:59
